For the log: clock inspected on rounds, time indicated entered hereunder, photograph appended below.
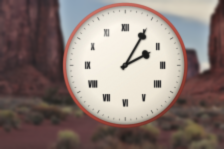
2:05
